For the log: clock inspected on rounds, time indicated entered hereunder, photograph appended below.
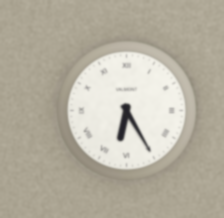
6:25
